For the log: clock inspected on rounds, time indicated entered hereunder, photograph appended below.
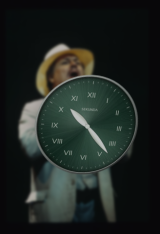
10:23
